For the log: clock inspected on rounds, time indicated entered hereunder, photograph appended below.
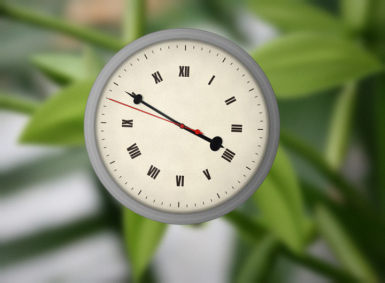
3:49:48
